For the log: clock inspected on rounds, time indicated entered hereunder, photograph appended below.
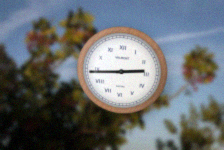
2:44
